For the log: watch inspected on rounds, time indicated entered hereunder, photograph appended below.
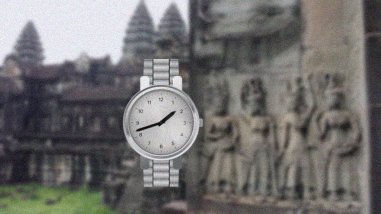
1:42
